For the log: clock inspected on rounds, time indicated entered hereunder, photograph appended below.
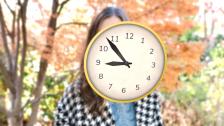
8:53
